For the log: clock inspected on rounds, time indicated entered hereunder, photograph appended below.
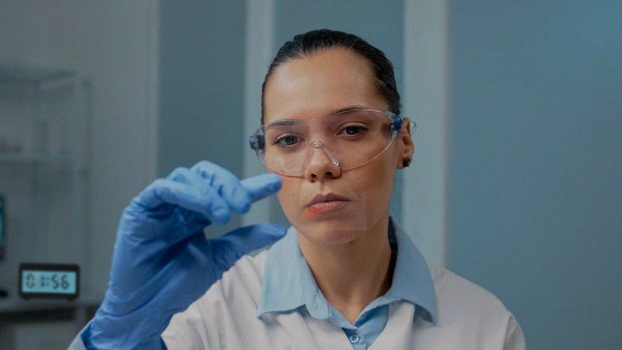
1:56
